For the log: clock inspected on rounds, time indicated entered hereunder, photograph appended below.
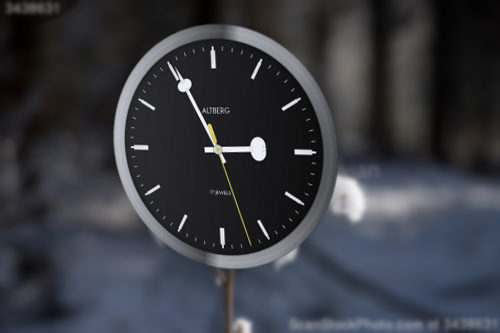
2:55:27
